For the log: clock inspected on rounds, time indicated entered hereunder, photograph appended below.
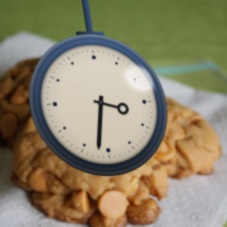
3:32
